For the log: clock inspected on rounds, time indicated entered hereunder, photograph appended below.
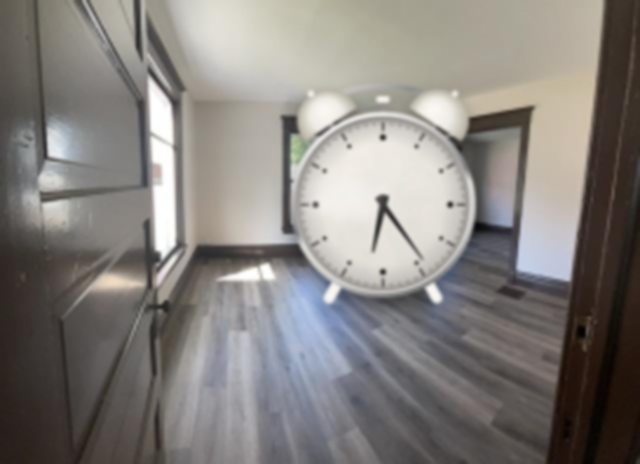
6:24
